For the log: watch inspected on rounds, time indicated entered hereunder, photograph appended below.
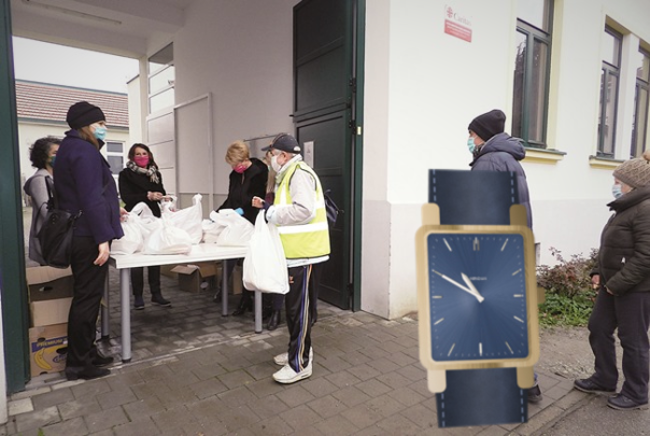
10:50
